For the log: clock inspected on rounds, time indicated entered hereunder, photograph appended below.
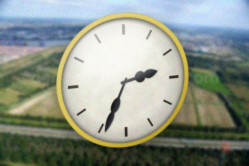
2:34
